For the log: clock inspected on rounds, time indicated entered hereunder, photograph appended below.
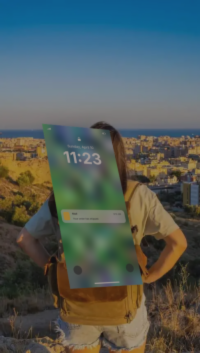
11:23
